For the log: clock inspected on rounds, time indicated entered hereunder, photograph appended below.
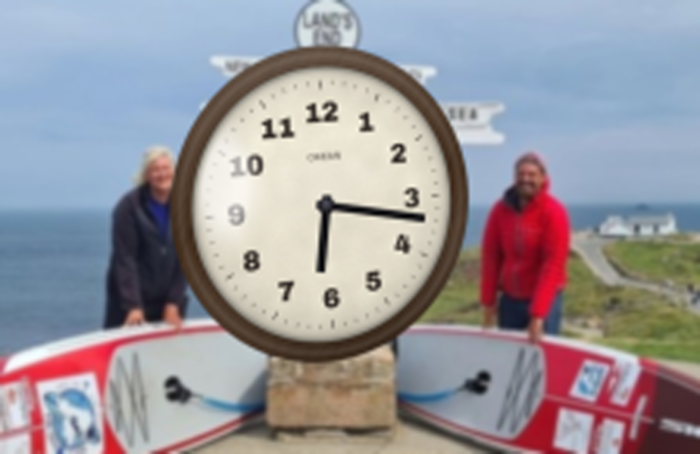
6:17
